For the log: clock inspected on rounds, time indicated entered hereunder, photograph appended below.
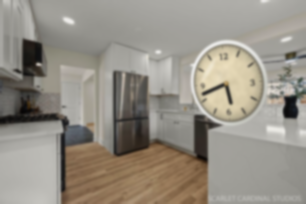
5:42
